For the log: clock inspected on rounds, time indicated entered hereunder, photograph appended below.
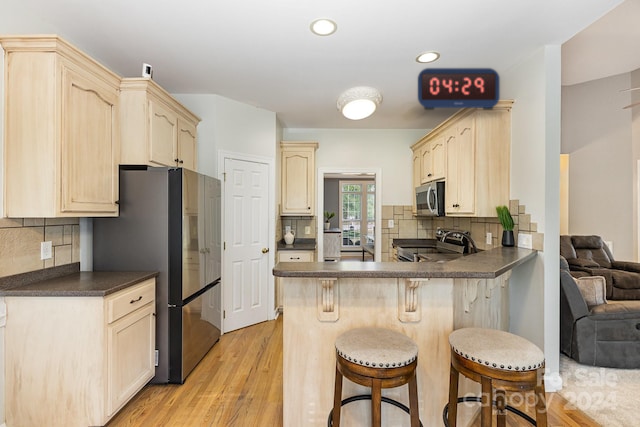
4:29
